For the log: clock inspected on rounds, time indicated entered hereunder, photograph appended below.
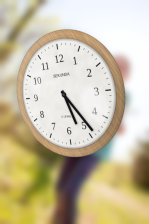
5:24
